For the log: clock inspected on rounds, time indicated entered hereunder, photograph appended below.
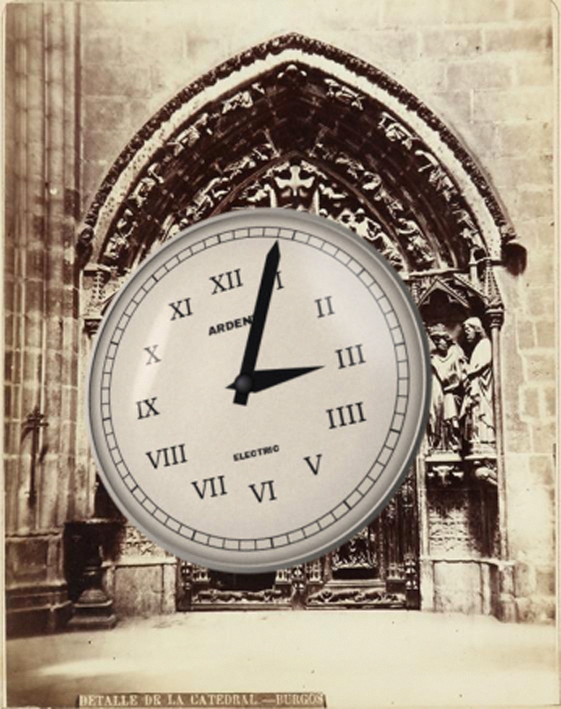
3:04
